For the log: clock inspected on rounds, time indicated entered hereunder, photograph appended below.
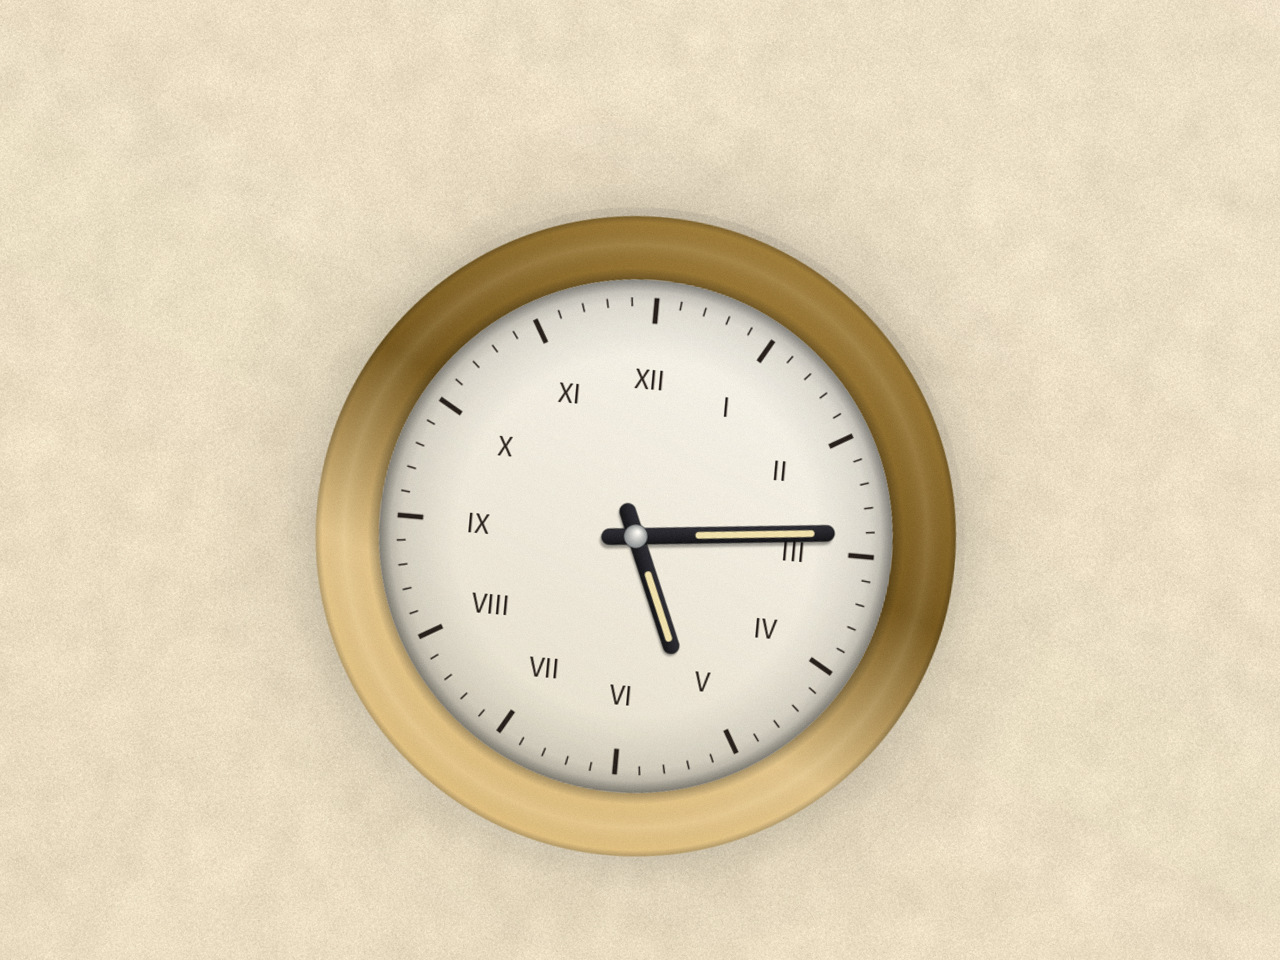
5:14
